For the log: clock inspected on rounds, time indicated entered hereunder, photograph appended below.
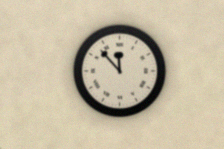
11:53
